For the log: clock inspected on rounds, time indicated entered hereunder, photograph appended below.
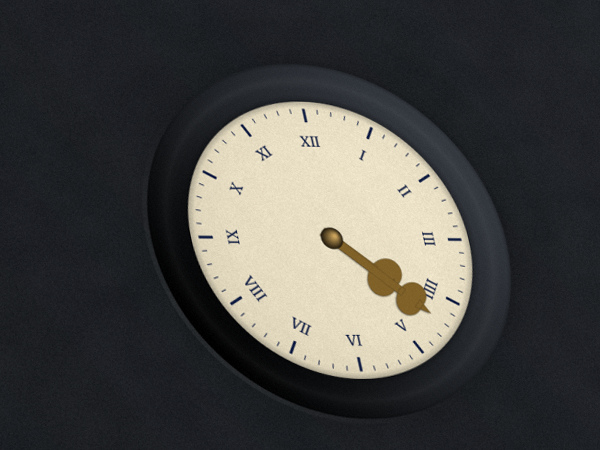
4:22
